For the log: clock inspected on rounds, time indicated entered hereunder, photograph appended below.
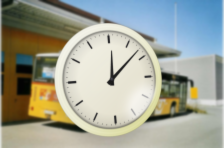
12:08
